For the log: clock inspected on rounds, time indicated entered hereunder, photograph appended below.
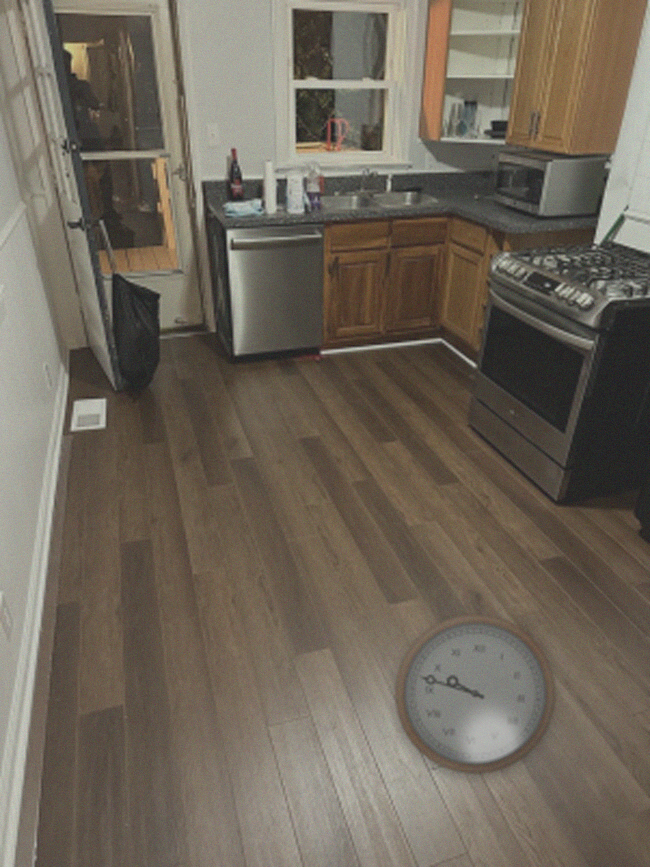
9:47
